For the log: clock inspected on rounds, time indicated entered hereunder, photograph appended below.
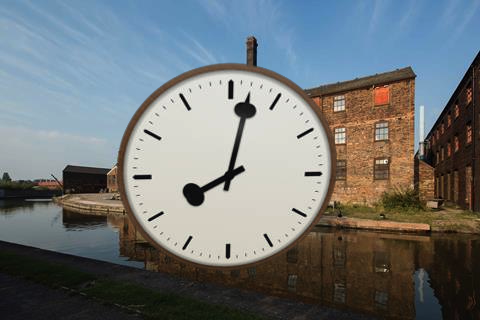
8:02
